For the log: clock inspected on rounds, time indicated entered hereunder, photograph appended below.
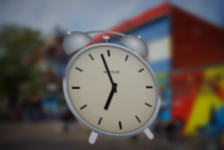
6:58
